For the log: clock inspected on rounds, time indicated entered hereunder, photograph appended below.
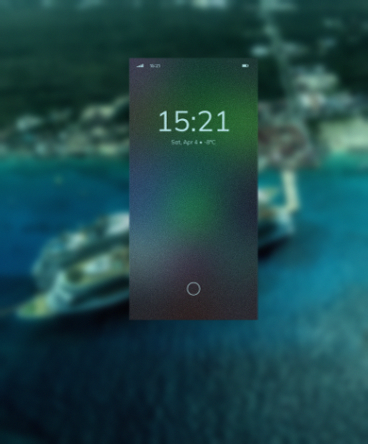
15:21
